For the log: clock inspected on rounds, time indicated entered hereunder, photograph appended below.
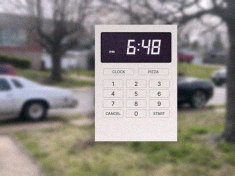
6:48
